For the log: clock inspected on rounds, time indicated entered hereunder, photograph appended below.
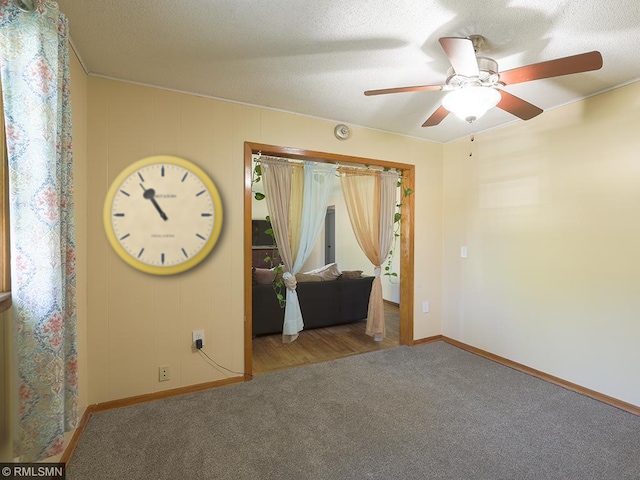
10:54
